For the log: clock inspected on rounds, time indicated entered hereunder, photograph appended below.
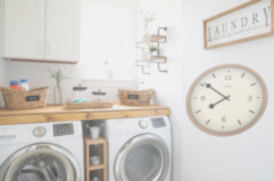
7:51
